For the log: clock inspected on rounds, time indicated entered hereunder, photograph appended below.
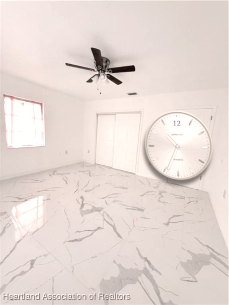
10:34
